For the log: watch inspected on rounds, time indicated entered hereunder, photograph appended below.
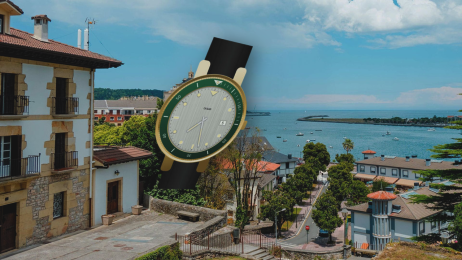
7:28
